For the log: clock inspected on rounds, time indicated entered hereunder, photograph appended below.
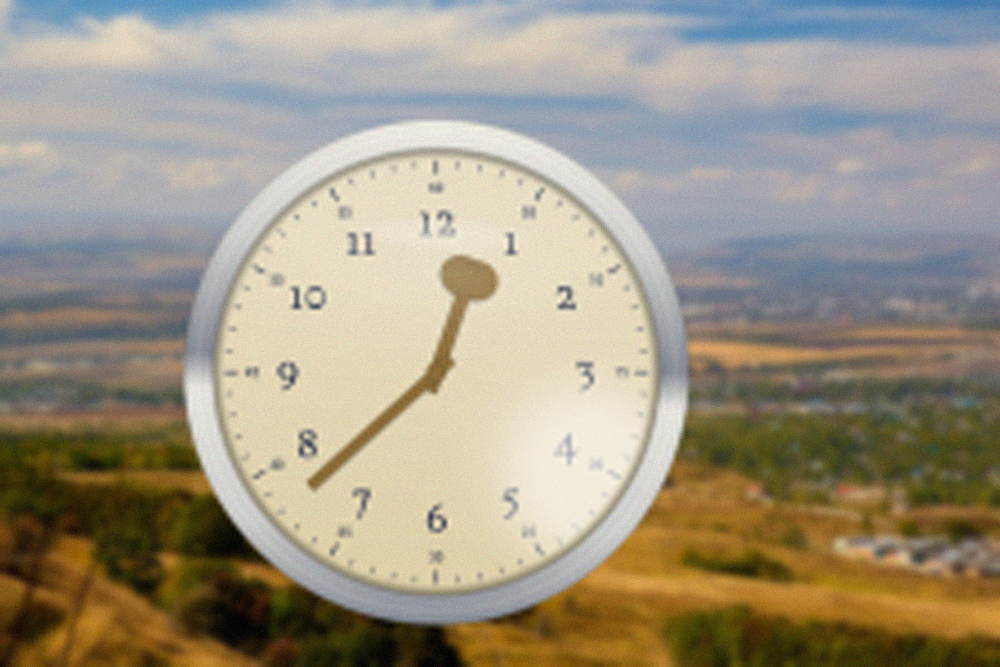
12:38
